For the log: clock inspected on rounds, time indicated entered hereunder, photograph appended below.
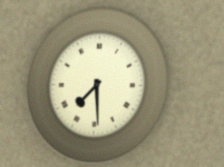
7:29
